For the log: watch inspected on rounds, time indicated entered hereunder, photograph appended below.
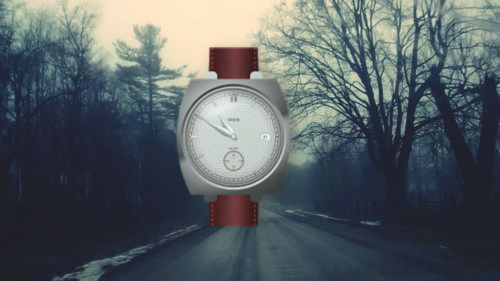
10:50
